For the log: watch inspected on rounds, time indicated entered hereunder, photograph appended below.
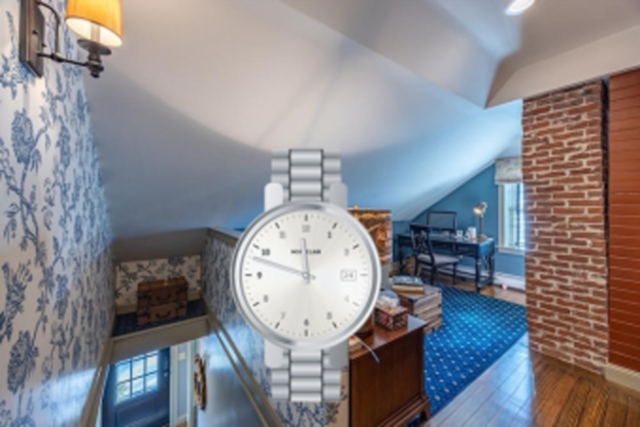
11:48
